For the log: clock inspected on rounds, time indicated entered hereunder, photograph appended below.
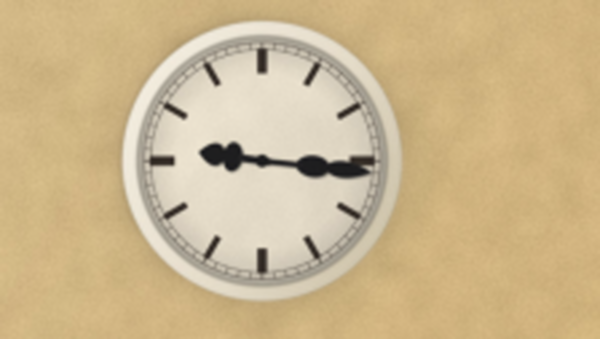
9:16
